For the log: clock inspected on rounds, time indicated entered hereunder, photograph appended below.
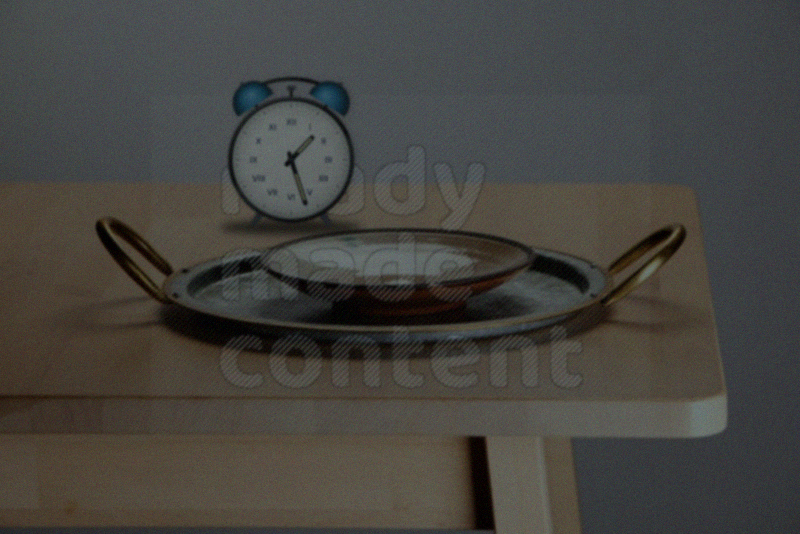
1:27
